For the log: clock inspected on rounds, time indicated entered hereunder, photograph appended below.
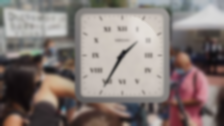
1:35
